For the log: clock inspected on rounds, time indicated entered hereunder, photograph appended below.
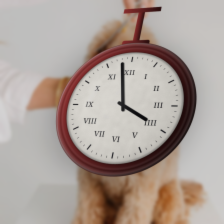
3:58
